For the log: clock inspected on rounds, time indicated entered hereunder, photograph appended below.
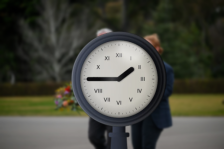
1:45
